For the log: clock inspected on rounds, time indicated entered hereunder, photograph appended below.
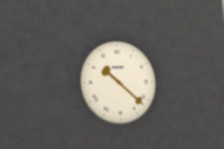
10:22
